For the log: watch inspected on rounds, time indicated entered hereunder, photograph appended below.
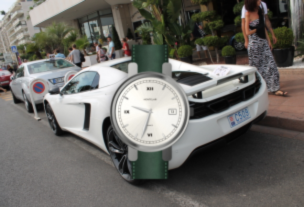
9:33
